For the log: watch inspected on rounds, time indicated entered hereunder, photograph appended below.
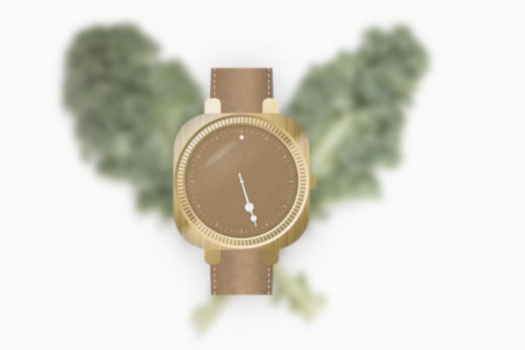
5:27
